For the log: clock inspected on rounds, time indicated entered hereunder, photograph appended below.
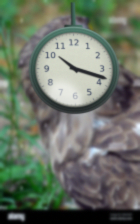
10:18
